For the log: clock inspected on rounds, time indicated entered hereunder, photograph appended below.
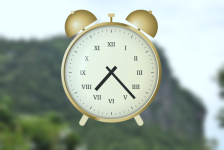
7:23
